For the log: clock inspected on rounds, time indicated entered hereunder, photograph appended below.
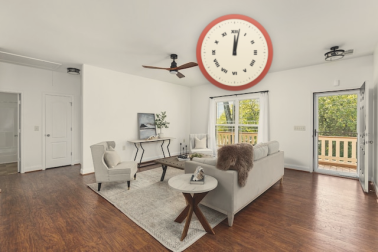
12:02
